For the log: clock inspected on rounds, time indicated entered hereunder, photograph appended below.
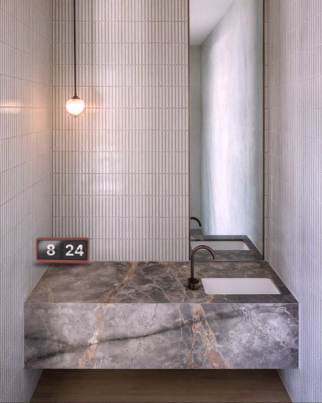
8:24
